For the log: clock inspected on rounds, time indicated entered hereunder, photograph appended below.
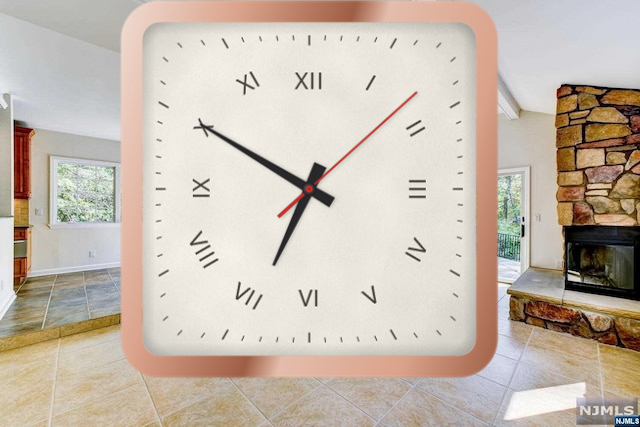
6:50:08
